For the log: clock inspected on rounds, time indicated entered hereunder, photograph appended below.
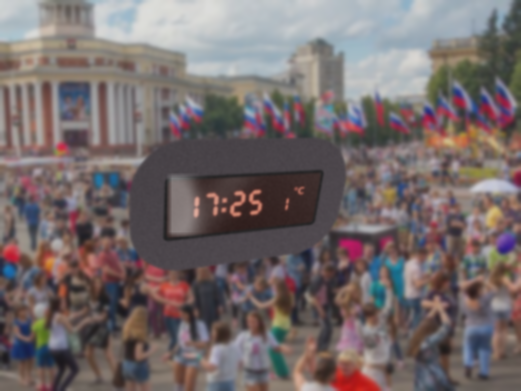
17:25
